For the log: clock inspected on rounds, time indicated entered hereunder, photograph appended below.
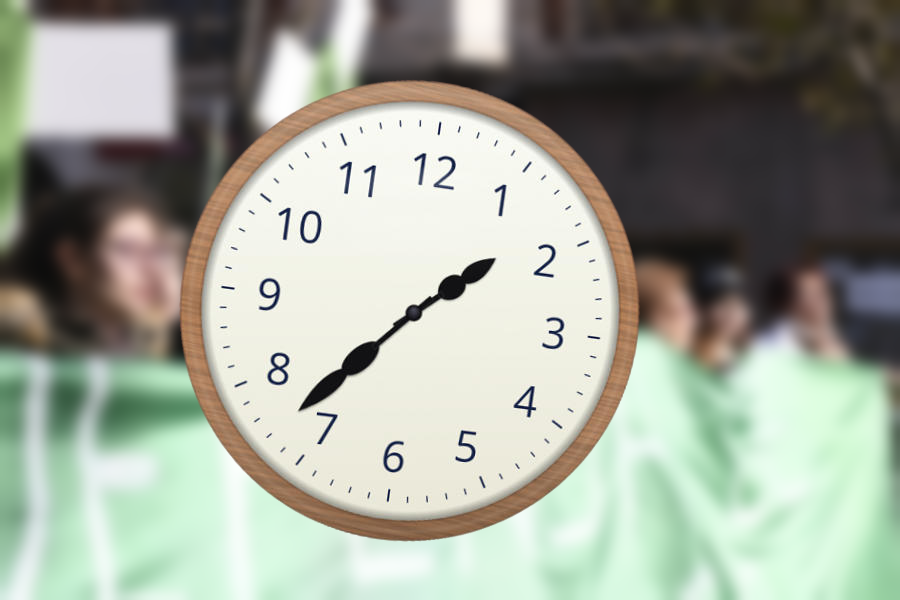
1:37
